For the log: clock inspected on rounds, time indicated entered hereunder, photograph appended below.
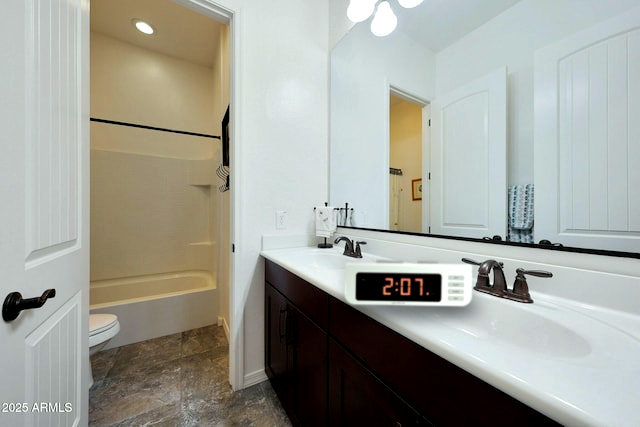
2:07
